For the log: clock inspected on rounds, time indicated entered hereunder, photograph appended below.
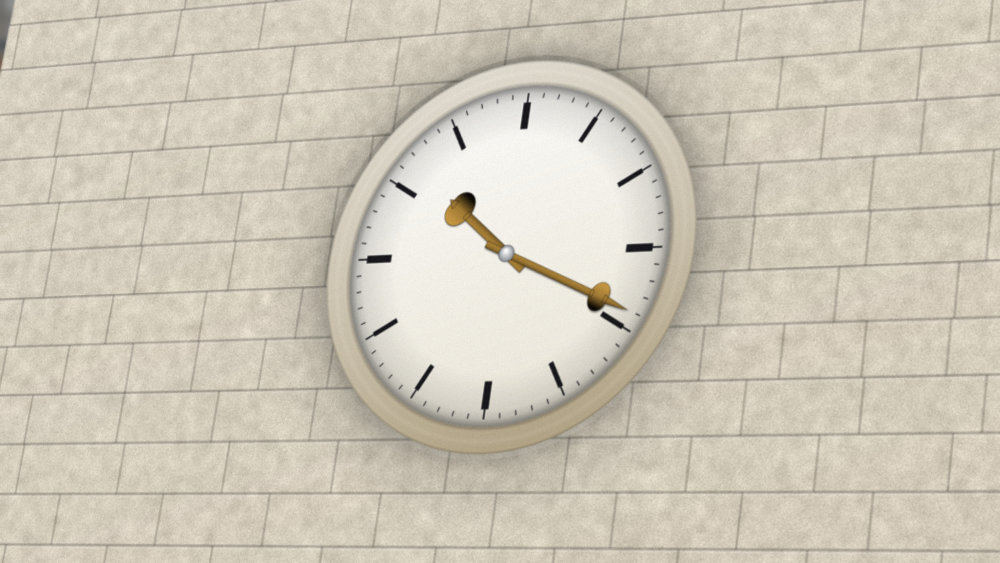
10:19
